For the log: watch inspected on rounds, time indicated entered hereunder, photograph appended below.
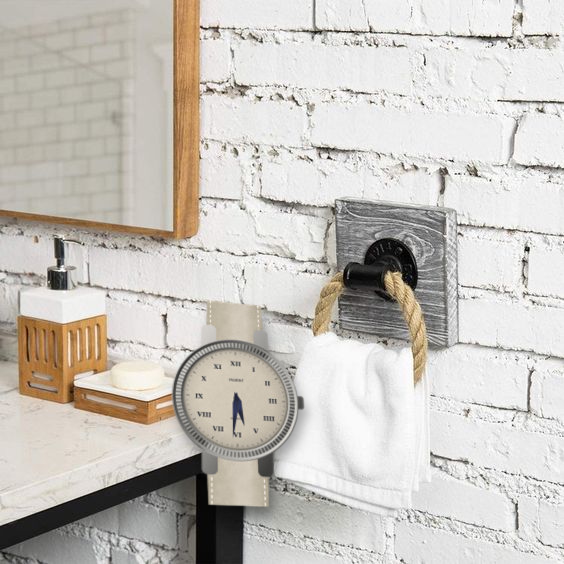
5:31
